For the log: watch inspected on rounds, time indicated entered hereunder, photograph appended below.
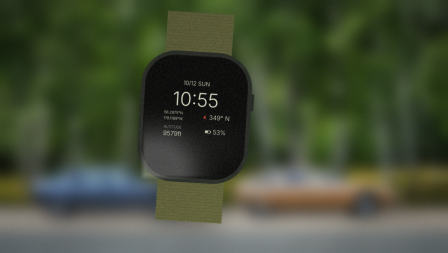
10:55
